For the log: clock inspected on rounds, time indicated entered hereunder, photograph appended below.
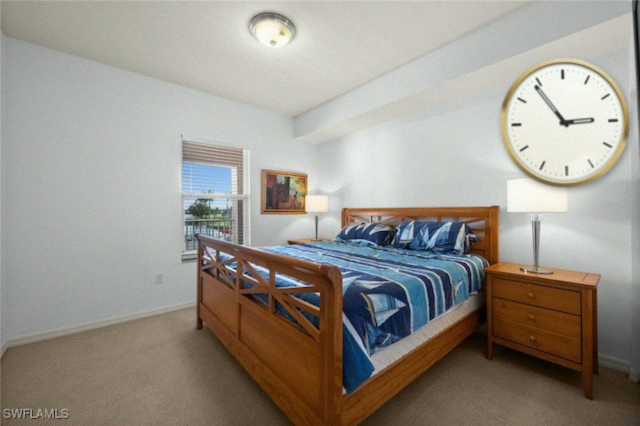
2:54
